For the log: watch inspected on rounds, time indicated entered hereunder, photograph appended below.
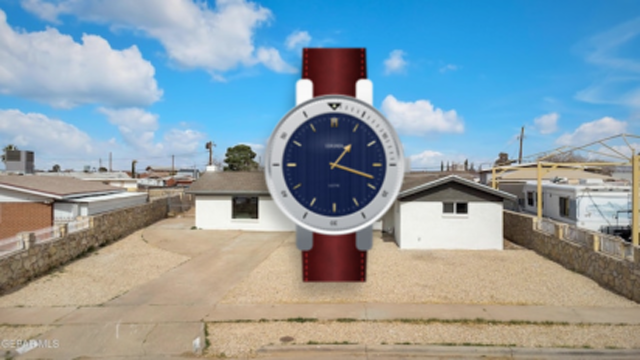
1:18
